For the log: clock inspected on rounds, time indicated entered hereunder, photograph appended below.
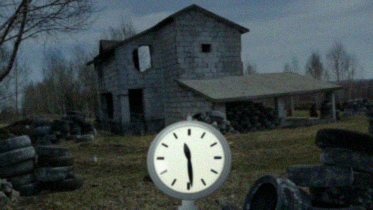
11:29
